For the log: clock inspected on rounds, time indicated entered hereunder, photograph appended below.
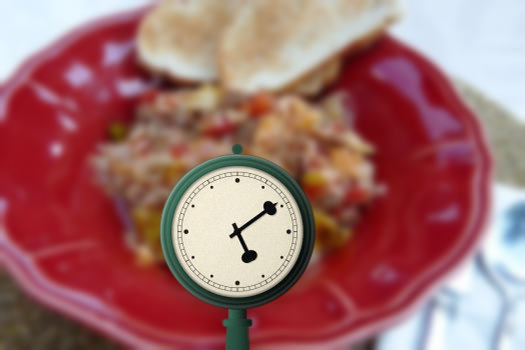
5:09
